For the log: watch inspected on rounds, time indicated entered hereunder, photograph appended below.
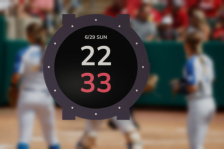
22:33
